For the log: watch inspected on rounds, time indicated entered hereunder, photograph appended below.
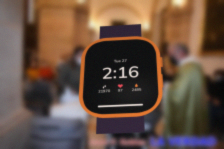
2:16
